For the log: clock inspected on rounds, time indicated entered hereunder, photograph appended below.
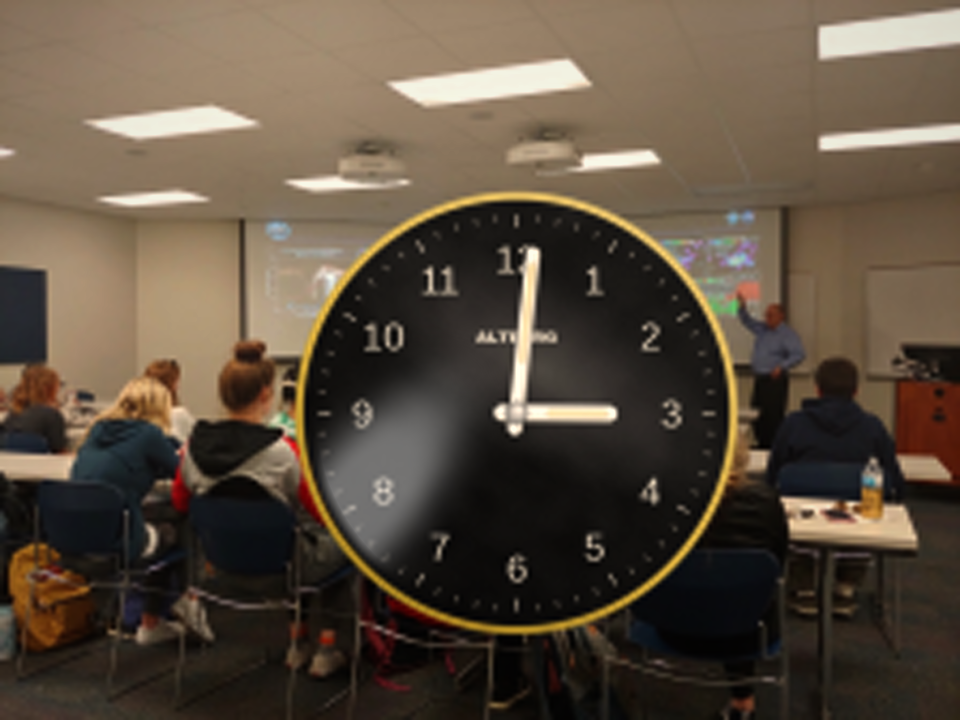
3:01
